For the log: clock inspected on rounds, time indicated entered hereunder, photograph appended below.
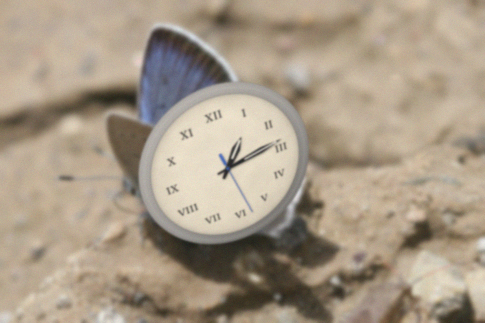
1:13:28
